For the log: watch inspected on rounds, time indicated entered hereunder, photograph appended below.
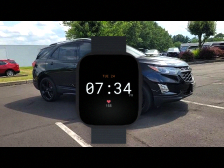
7:34
